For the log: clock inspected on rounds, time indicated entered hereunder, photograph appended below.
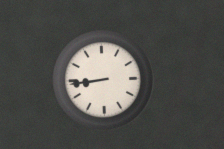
8:44
